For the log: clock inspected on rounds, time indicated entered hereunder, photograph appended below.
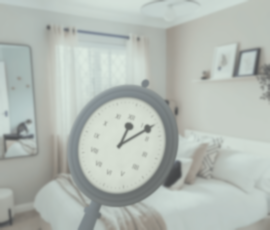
12:07
